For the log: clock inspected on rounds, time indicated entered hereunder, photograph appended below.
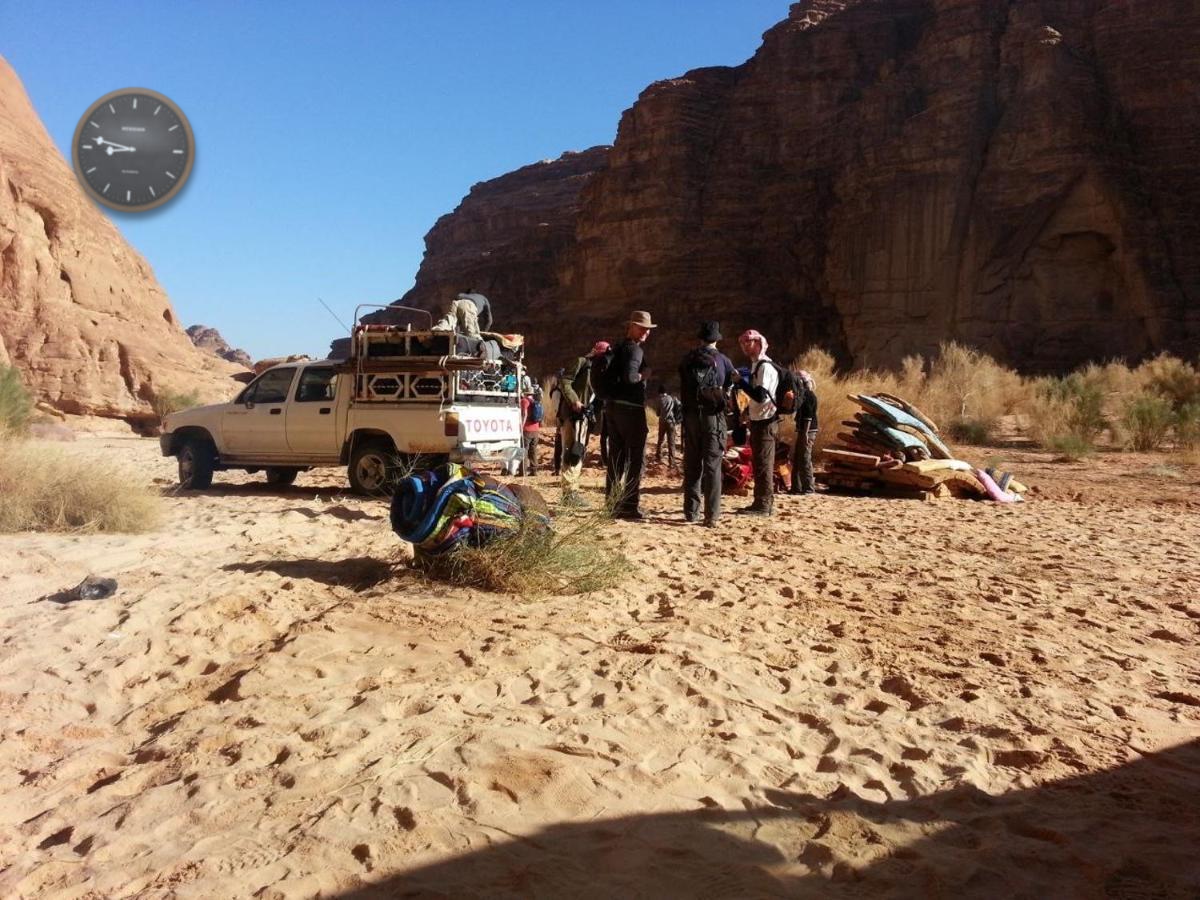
8:47
